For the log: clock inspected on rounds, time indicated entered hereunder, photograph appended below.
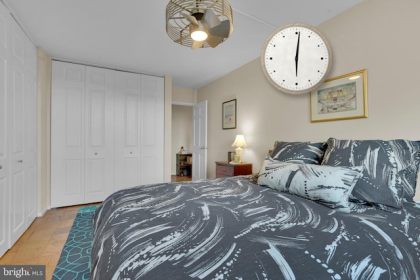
6:01
